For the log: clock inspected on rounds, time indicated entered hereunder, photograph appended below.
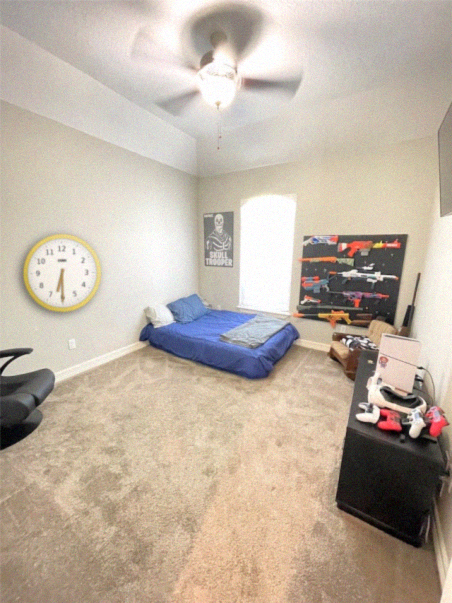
6:30
